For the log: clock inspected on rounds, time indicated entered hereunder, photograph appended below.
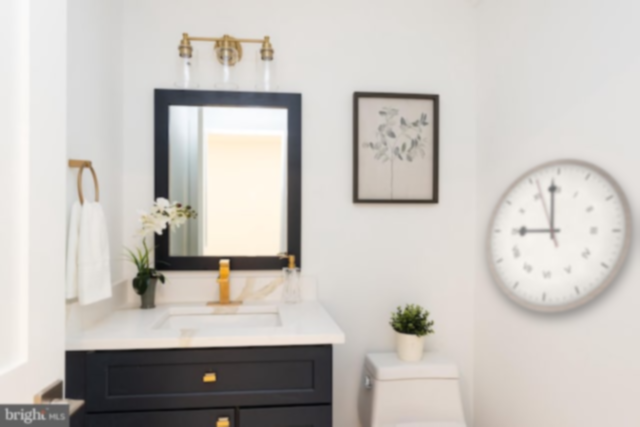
8:58:56
